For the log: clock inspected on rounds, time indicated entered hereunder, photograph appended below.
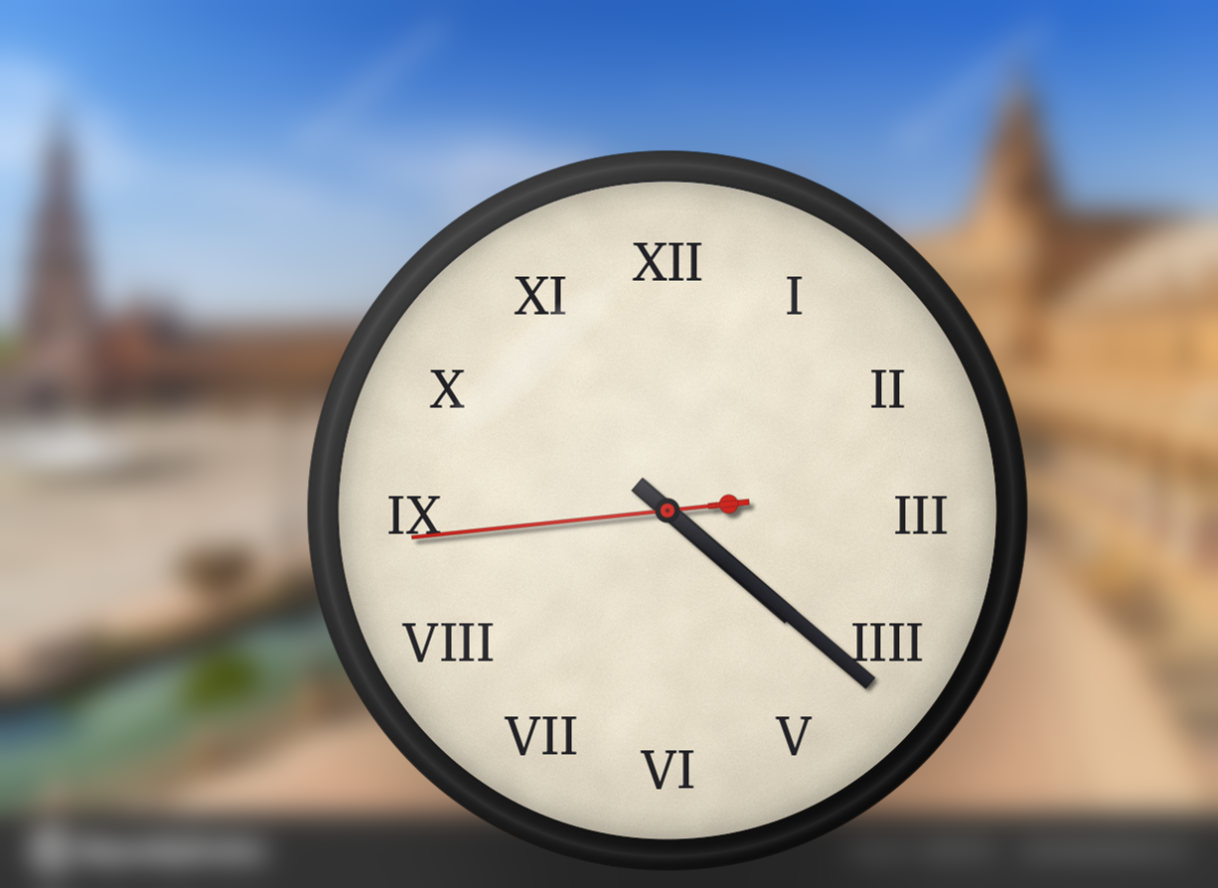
4:21:44
